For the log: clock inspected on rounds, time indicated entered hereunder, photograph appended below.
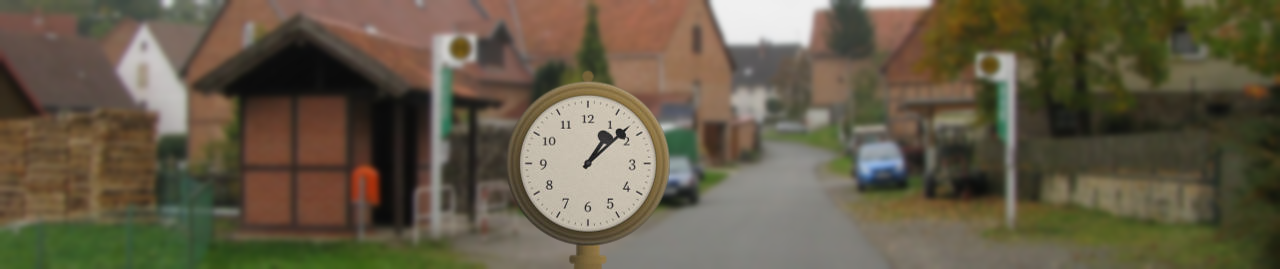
1:08
